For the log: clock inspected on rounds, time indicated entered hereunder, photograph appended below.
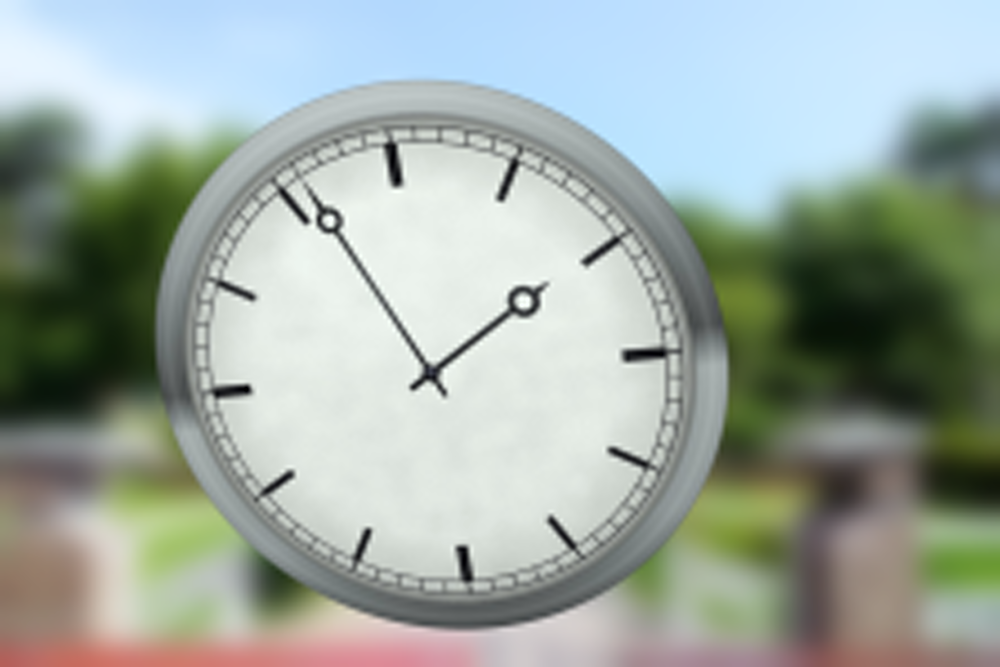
1:56
